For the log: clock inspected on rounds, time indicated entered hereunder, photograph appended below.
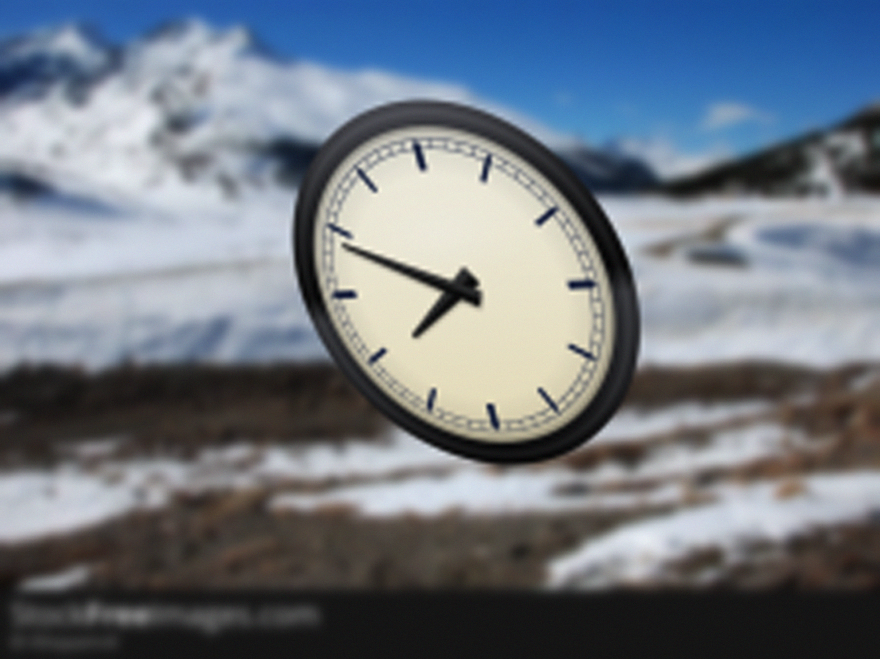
7:49
